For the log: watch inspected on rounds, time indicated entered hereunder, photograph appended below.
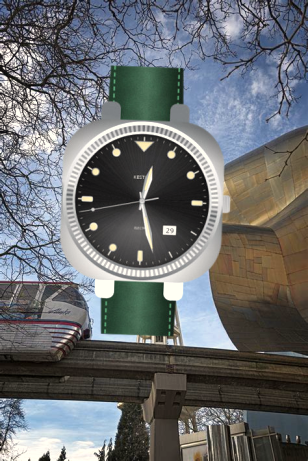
12:27:43
